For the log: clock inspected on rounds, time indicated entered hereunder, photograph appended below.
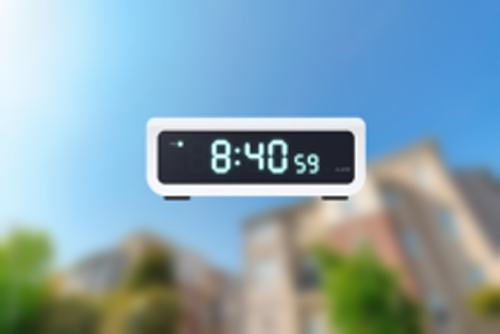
8:40:59
